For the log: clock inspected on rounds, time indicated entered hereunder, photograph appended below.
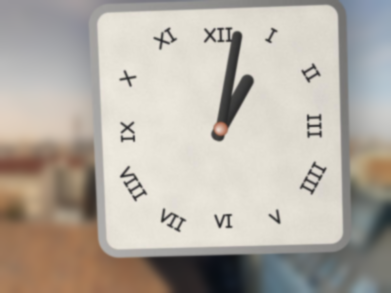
1:02
